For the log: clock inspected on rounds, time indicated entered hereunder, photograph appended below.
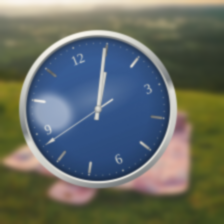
1:04:43
